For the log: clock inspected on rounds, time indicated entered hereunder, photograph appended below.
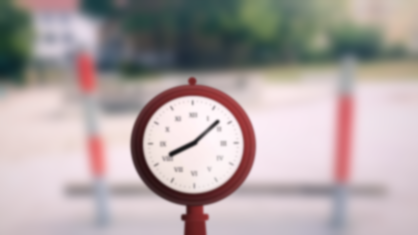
8:08
